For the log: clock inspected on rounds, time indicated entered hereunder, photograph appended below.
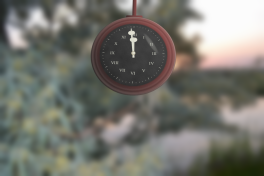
11:59
